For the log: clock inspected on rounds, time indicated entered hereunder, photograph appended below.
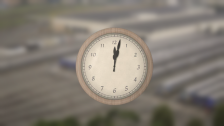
12:02
